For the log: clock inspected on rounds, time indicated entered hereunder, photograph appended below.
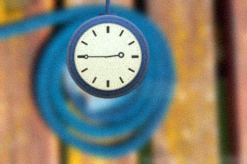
2:45
